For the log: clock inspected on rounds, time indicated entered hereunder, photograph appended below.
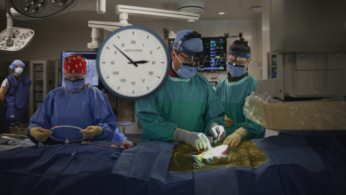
2:52
